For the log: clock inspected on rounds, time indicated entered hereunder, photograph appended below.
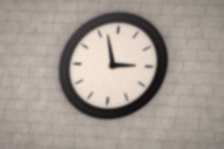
2:57
